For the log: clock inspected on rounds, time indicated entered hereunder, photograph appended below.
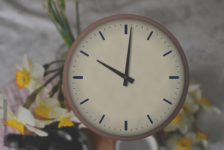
10:01
